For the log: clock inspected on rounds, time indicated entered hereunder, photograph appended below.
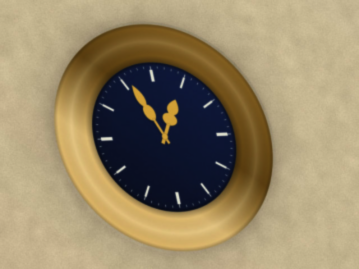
12:56
